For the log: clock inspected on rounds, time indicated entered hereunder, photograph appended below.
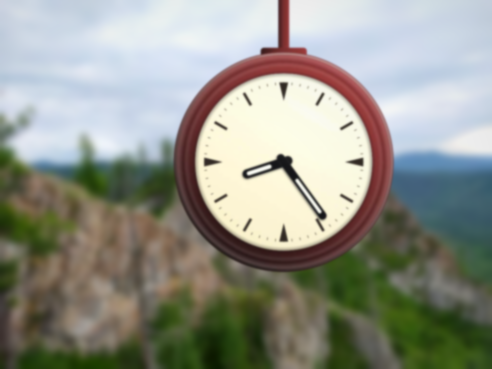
8:24
